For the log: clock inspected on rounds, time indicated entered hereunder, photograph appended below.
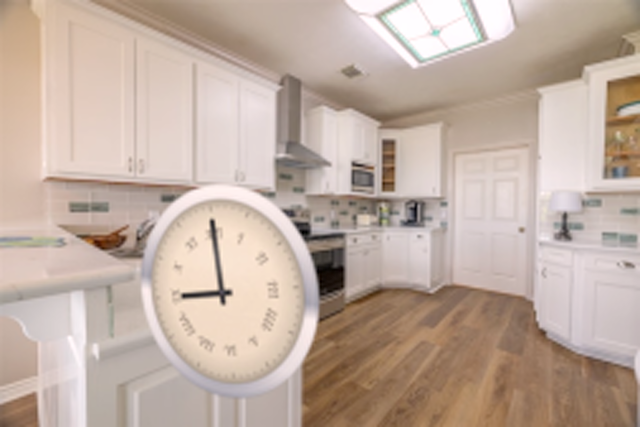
9:00
